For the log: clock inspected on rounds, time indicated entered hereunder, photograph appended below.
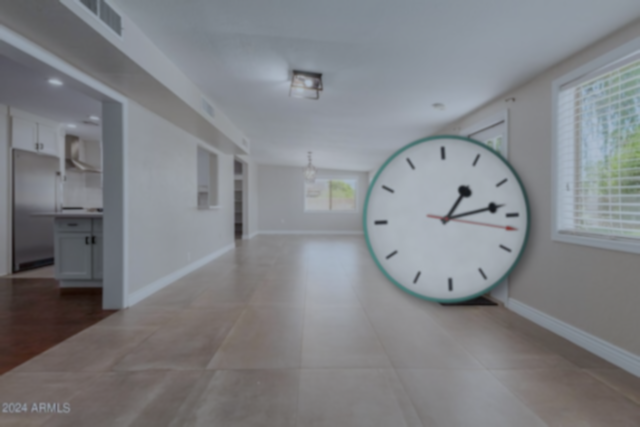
1:13:17
